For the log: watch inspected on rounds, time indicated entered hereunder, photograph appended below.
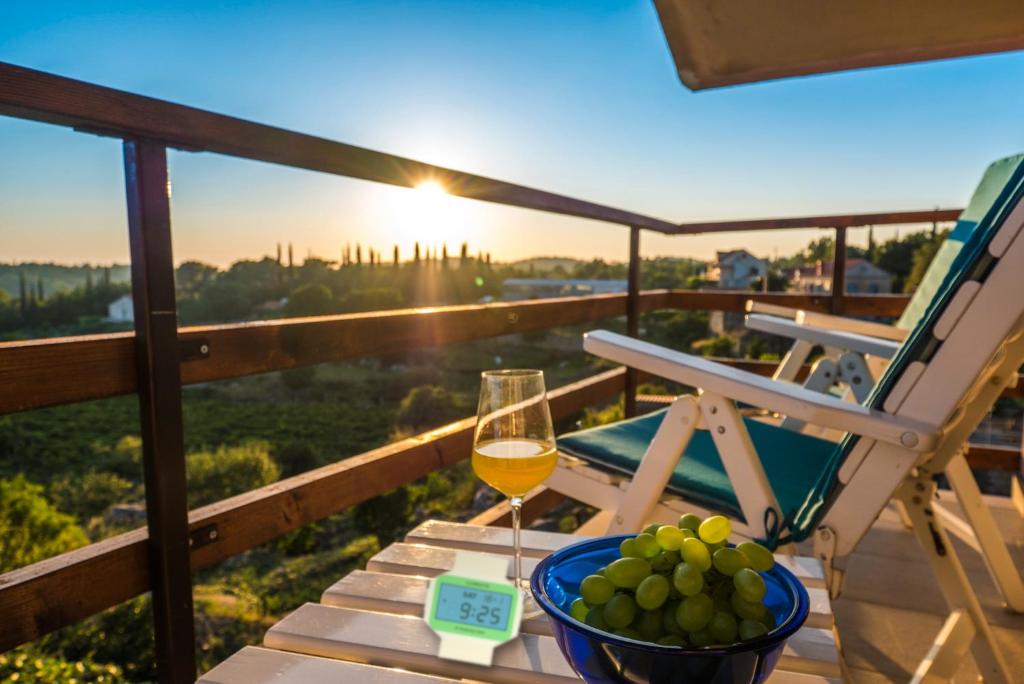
9:25
